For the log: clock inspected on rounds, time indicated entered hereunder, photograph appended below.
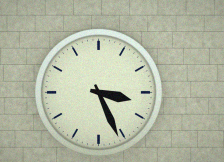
3:26
